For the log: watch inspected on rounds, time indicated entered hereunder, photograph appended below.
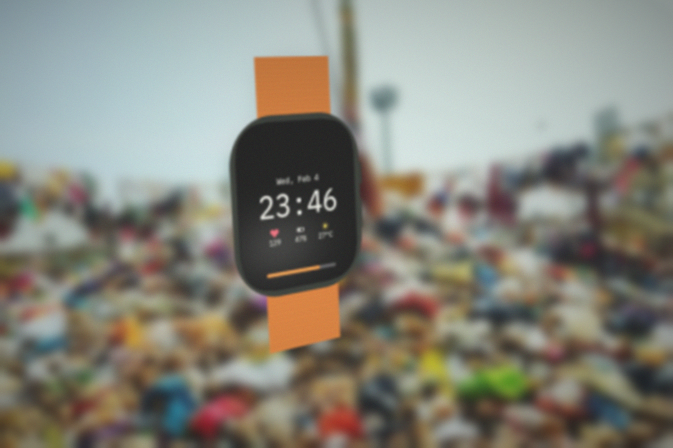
23:46
